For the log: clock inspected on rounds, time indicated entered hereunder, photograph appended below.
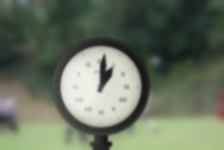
1:01
